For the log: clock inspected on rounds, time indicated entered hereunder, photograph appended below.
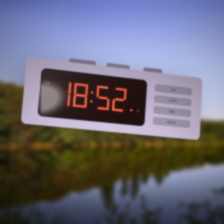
18:52
